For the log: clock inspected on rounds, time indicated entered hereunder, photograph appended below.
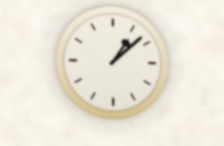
1:08
